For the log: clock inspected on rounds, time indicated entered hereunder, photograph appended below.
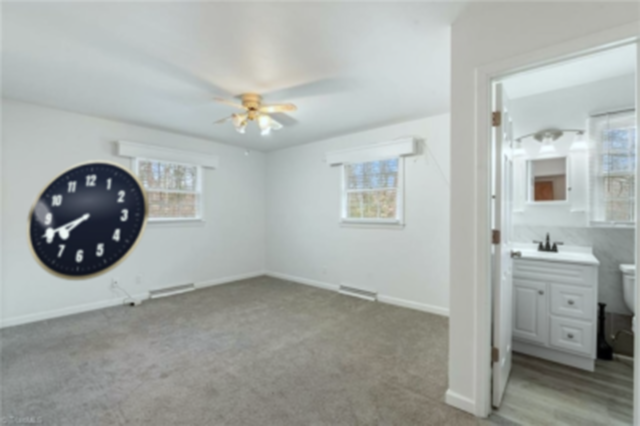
7:41
